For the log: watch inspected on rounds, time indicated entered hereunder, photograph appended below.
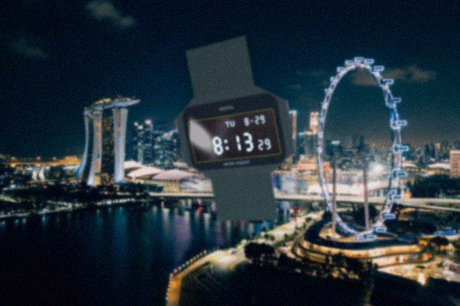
8:13
